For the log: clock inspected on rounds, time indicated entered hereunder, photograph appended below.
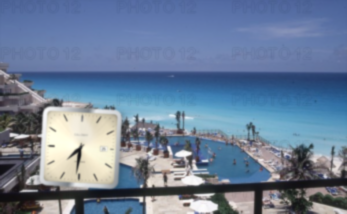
7:31
